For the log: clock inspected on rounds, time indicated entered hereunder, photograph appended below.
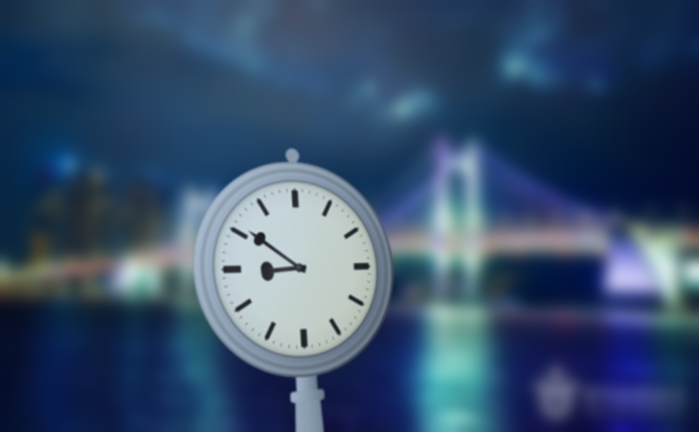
8:51
